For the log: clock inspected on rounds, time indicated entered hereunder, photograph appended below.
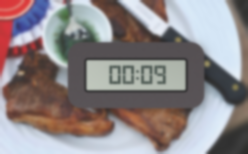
0:09
